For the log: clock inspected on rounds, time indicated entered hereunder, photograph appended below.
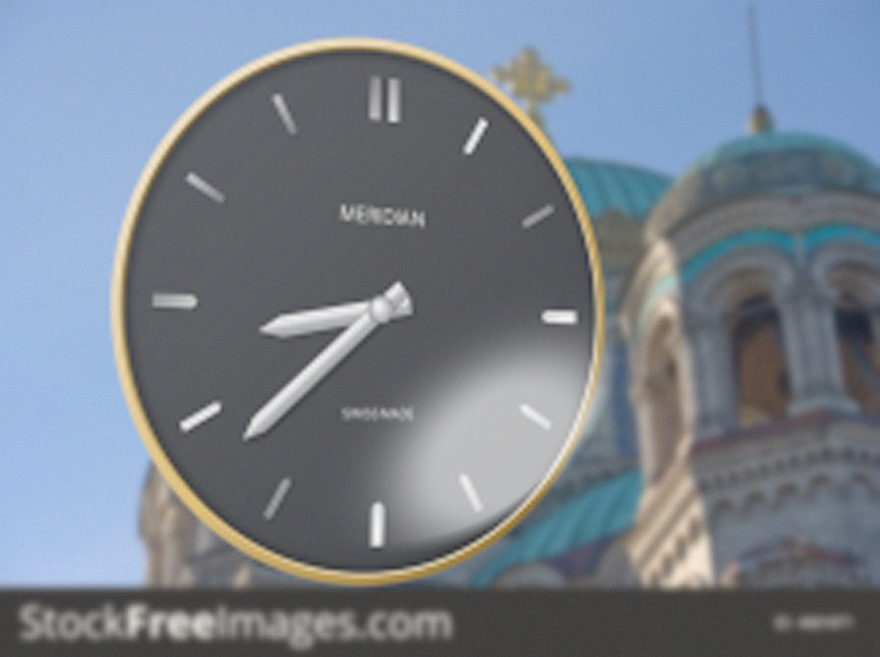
8:38
